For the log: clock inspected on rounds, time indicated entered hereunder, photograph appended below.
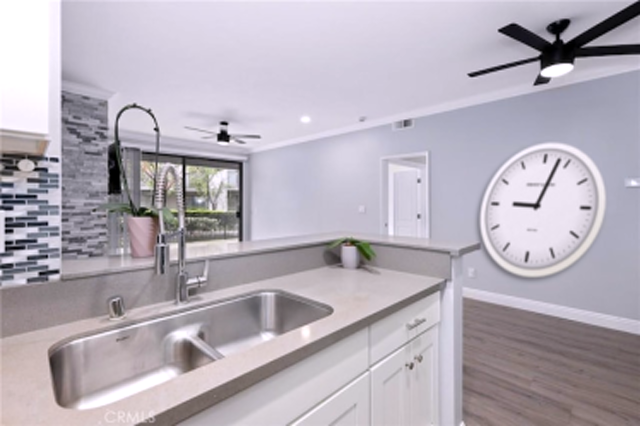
9:03
